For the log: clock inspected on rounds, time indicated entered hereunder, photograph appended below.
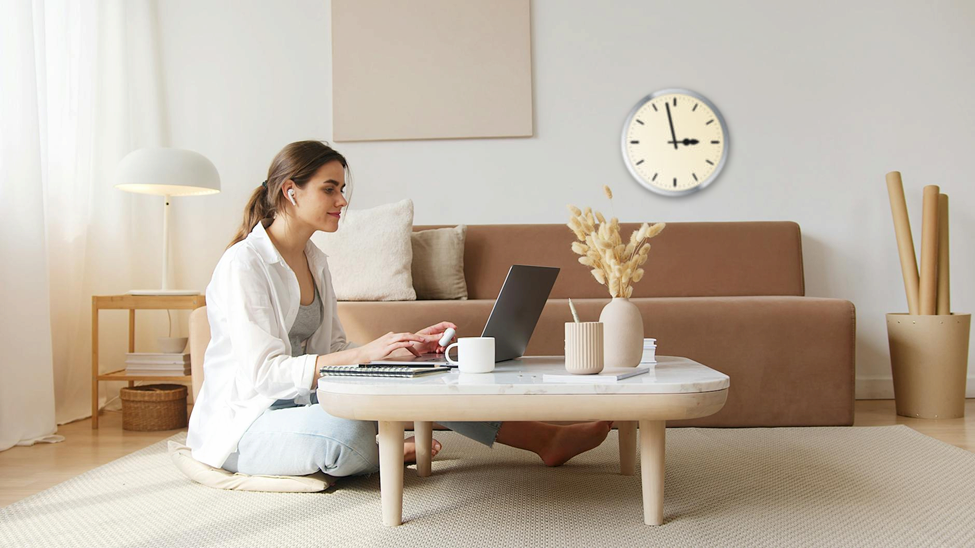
2:58
